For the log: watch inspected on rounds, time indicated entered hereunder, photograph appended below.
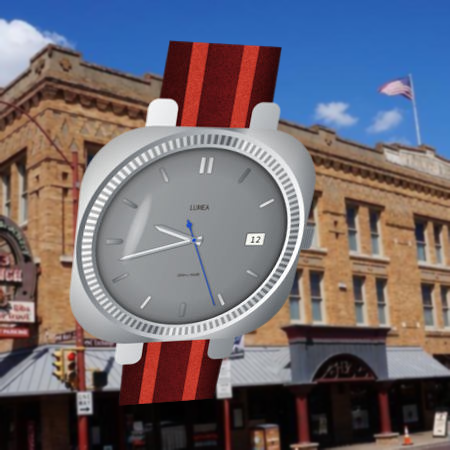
9:42:26
